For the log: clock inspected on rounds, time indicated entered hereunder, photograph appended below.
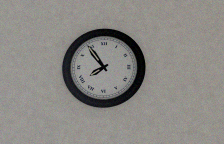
7:54
